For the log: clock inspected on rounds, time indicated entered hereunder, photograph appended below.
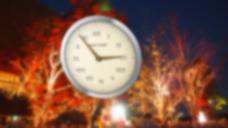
2:54
